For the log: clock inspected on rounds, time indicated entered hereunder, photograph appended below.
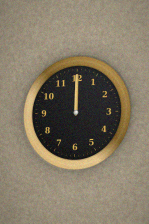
12:00
